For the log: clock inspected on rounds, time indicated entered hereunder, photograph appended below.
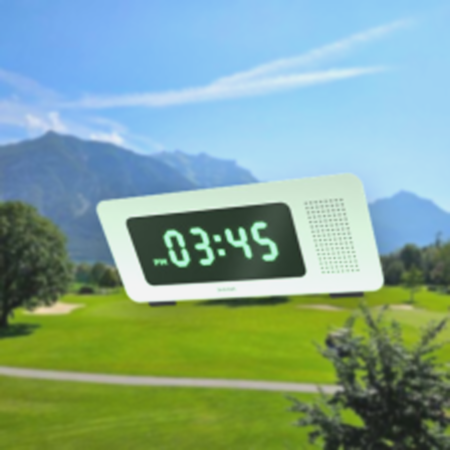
3:45
